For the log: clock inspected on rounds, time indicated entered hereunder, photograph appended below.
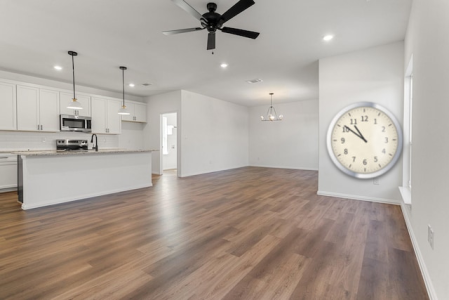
10:51
